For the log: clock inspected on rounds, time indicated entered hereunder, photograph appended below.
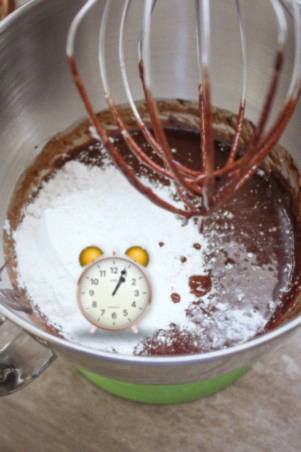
1:04
